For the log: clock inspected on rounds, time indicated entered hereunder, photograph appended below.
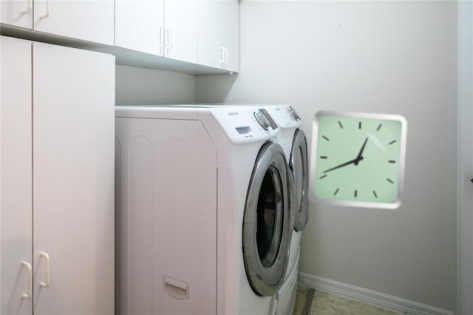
12:41
